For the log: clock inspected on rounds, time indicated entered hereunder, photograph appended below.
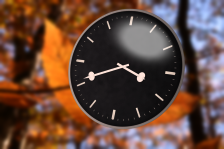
3:41
